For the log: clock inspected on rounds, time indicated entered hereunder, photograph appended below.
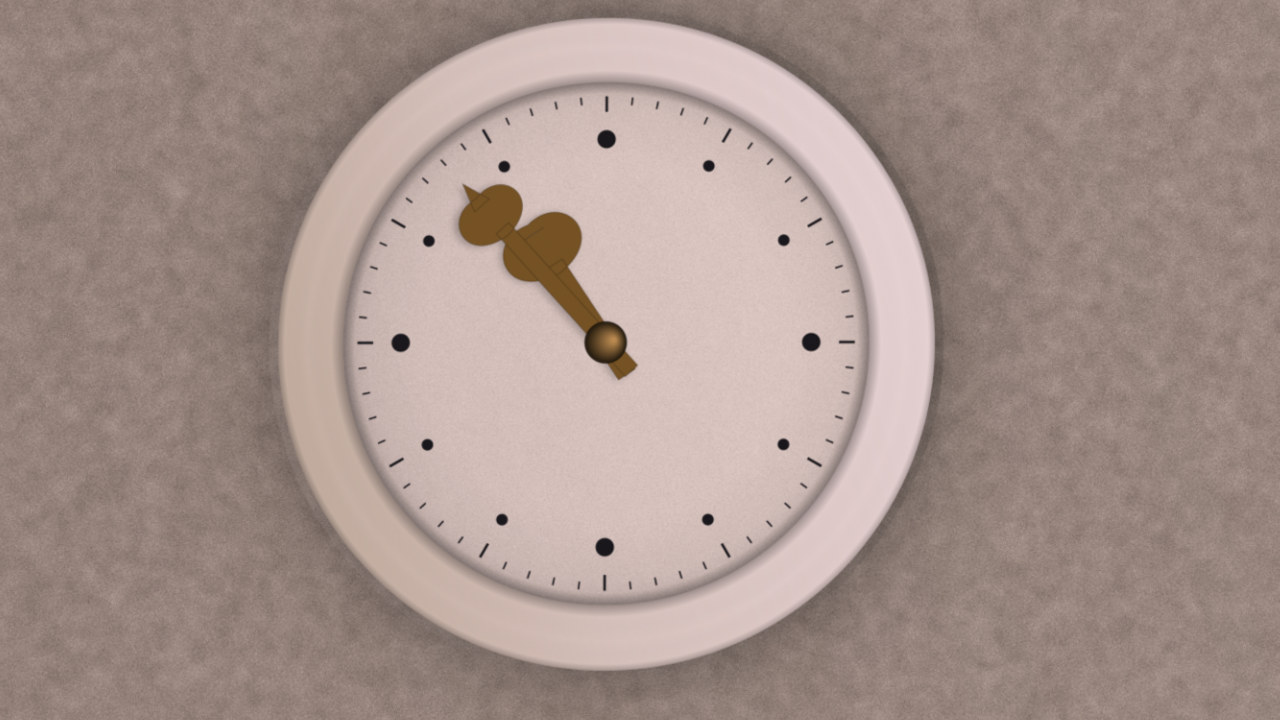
10:53
